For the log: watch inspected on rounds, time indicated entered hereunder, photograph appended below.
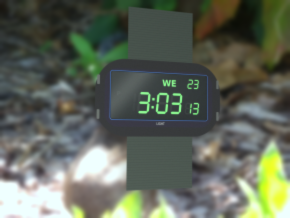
3:03:13
